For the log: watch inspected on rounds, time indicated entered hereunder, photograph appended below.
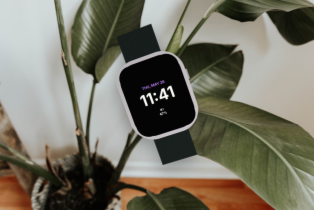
11:41
